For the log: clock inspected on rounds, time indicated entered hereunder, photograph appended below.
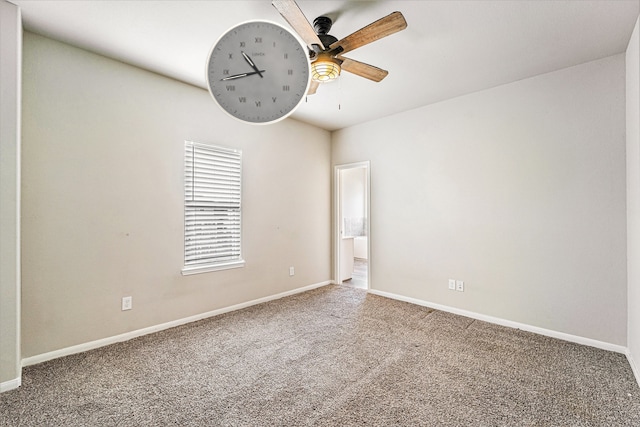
10:43
